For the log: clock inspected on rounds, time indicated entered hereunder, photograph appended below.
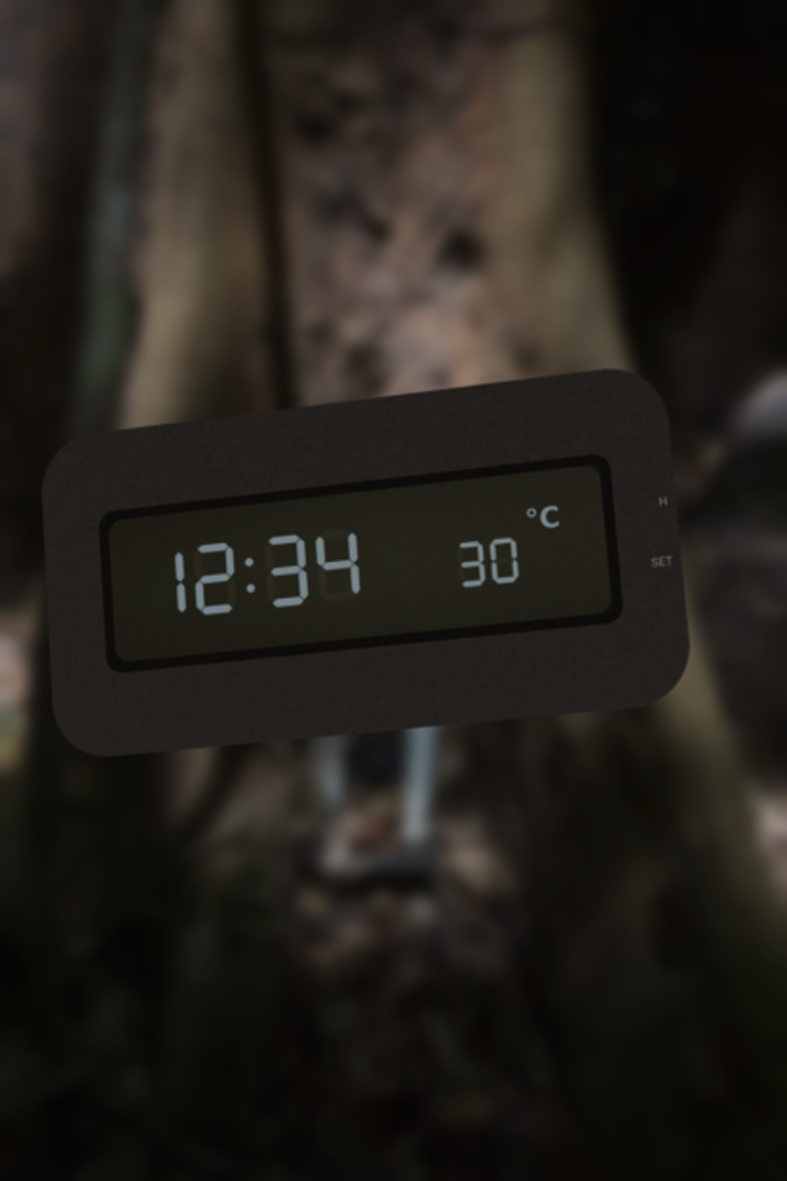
12:34
